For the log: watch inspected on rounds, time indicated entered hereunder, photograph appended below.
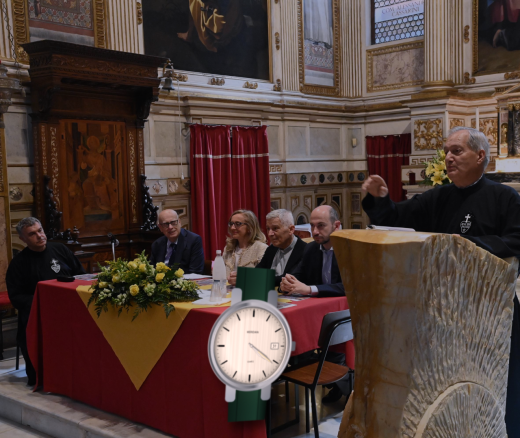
4:21
